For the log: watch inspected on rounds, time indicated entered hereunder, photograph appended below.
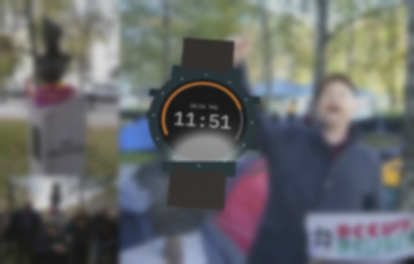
11:51
